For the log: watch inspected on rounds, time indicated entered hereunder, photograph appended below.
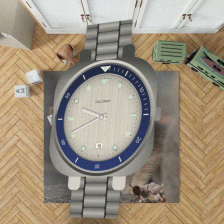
9:41
